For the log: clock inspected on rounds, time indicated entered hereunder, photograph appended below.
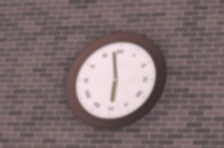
5:58
